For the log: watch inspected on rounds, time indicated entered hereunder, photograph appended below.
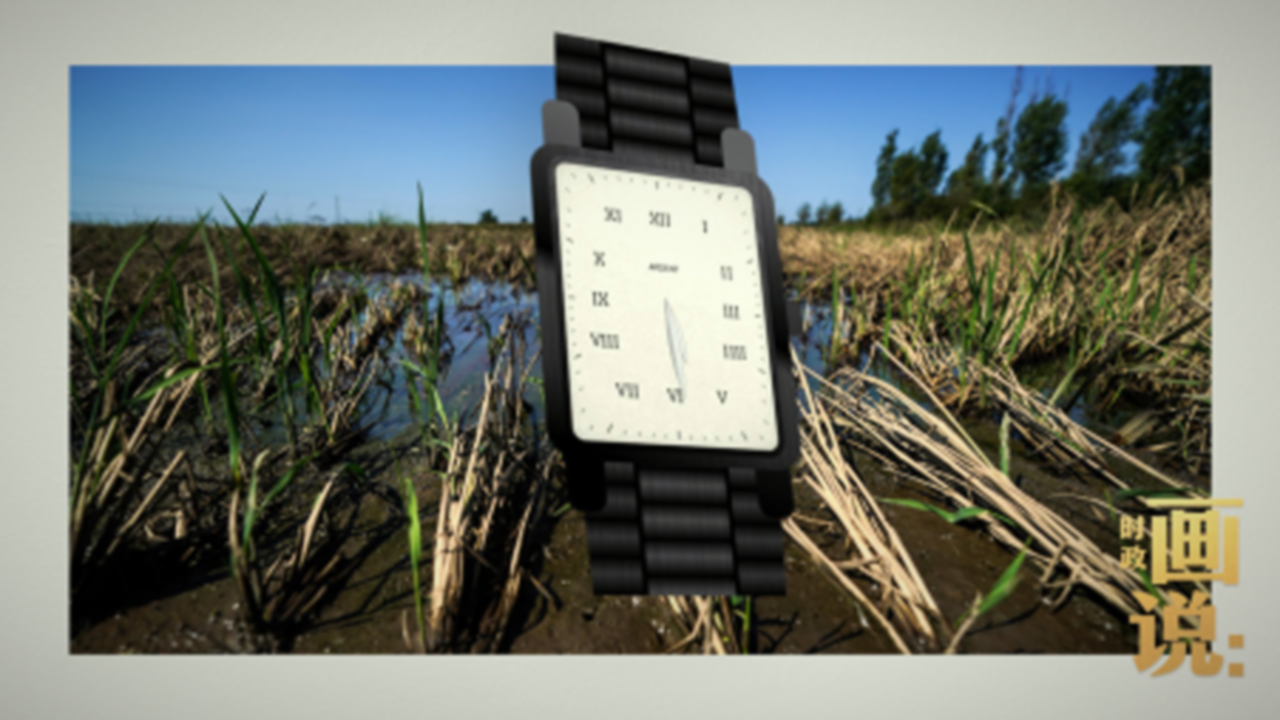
5:29
